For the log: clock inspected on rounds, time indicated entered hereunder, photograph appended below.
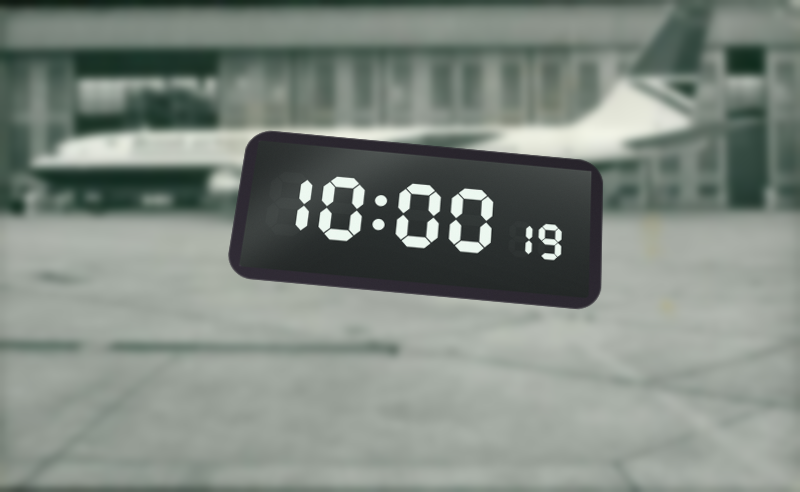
10:00:19
